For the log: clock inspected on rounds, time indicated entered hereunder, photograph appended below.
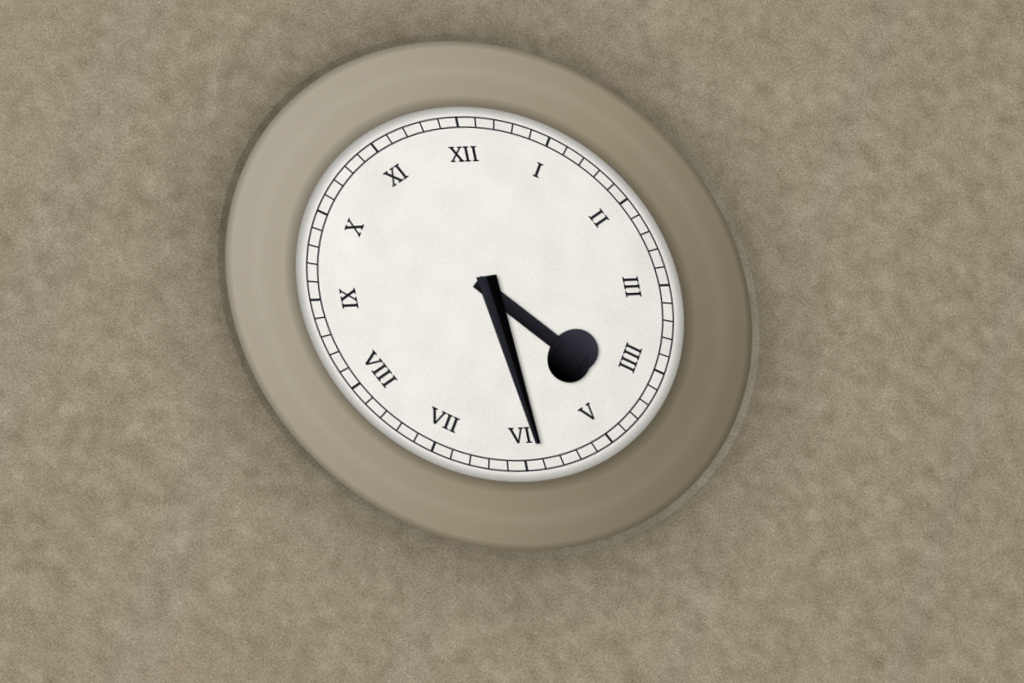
4:29
